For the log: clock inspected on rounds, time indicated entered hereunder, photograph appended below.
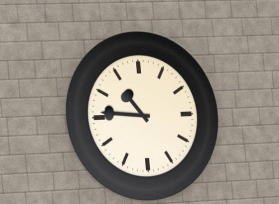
10:46
